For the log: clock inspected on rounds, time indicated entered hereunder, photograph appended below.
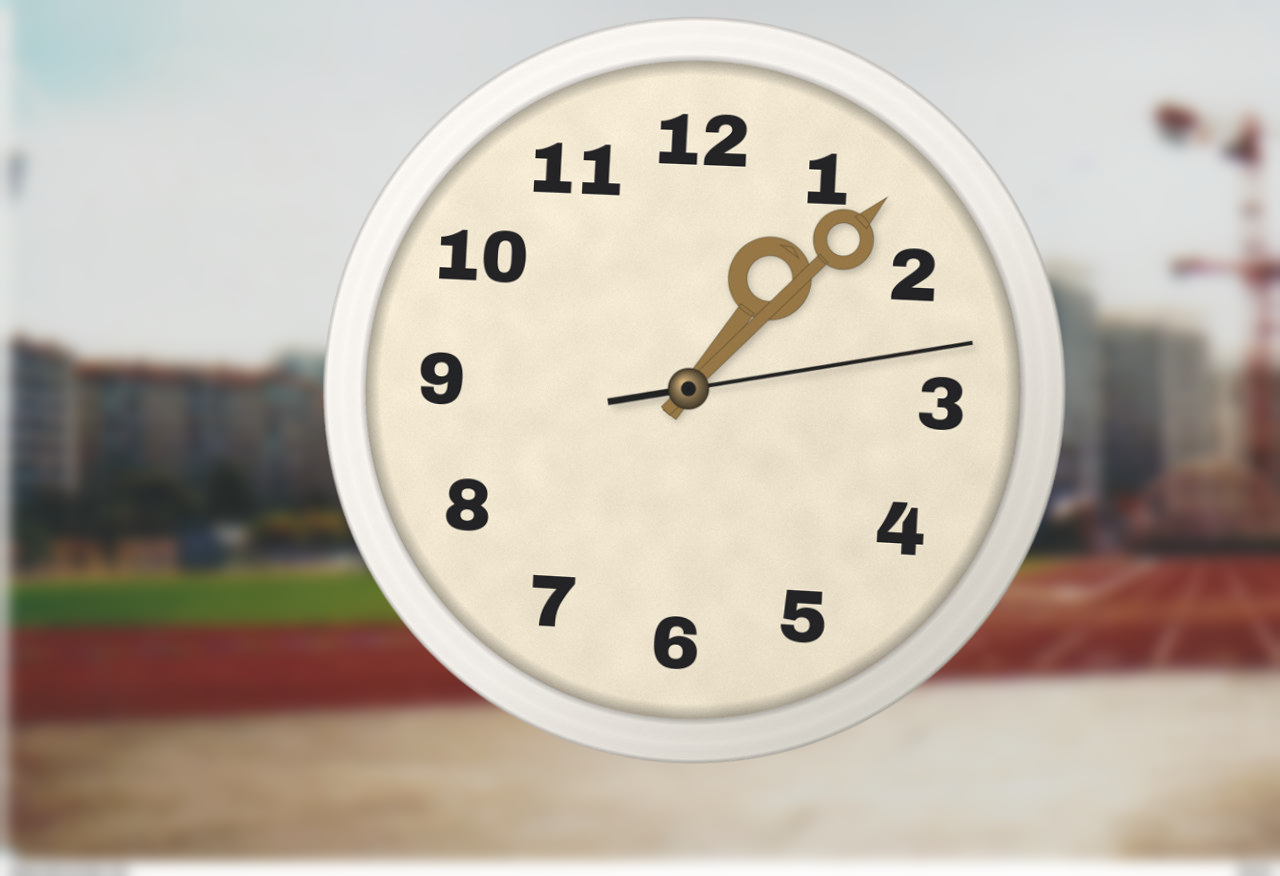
1:07:13
